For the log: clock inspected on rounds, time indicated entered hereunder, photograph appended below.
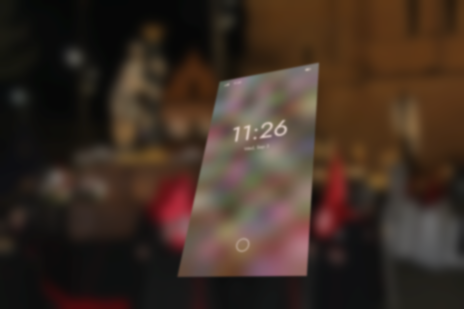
11:26
